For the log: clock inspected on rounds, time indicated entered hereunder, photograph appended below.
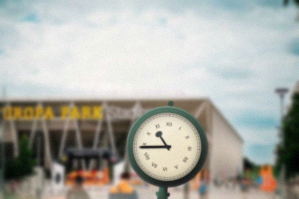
10:44
